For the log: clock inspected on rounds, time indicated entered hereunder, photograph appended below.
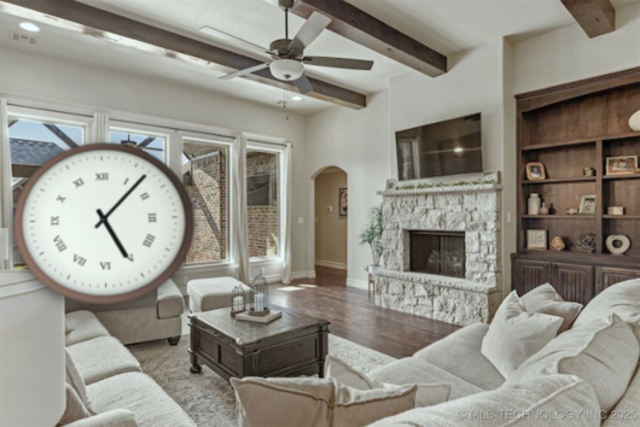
5:07
